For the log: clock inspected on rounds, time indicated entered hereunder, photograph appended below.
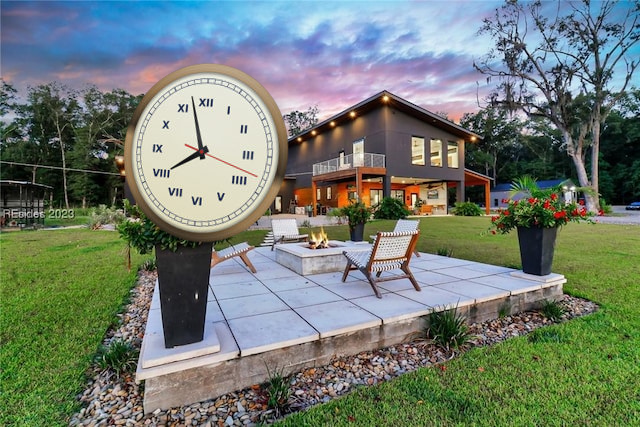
7:57:18
